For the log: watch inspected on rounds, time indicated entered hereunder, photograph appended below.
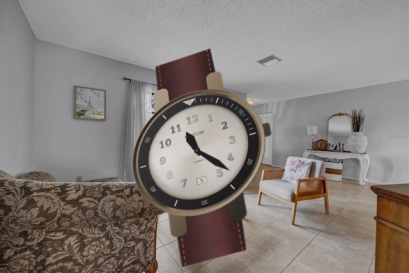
11:23
